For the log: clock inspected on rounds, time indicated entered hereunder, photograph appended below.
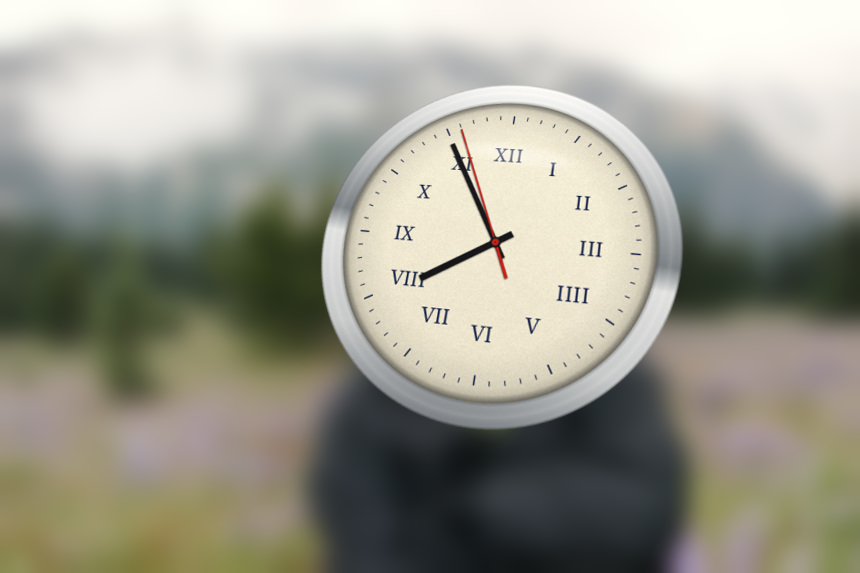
7:54:56
